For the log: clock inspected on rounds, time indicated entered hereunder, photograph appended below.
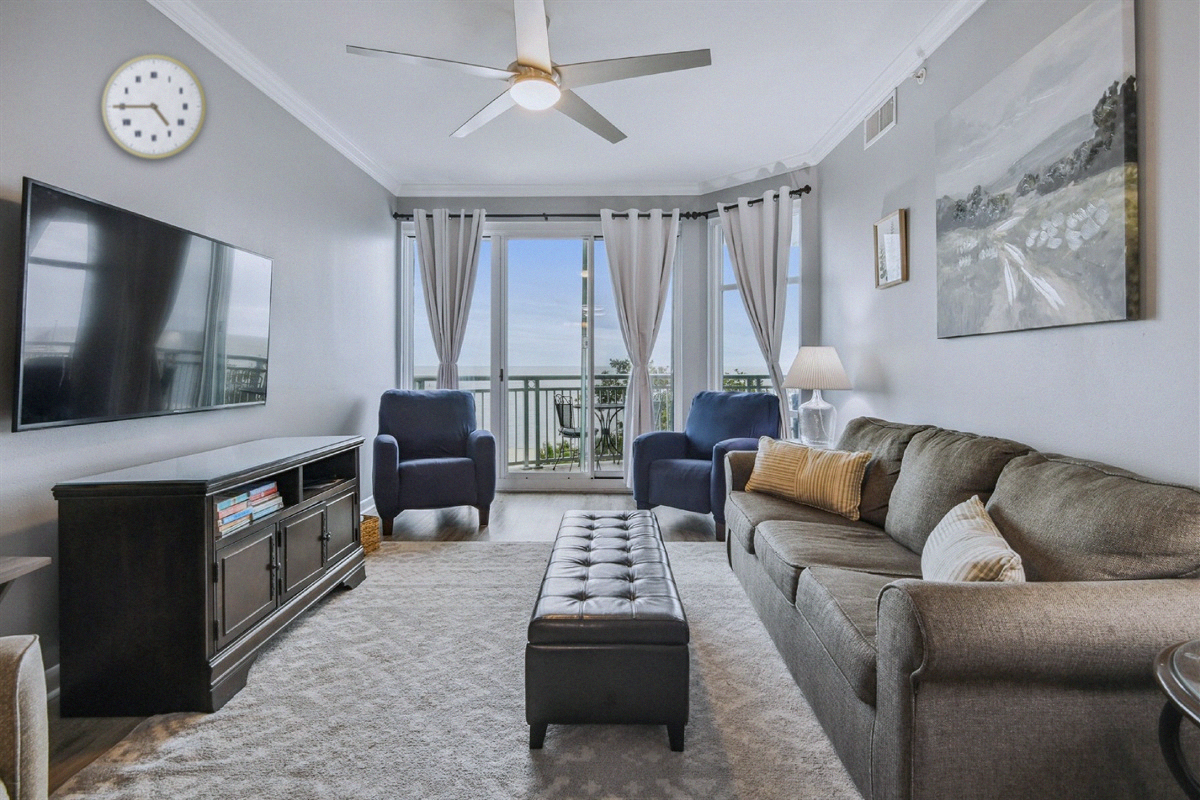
4:45
